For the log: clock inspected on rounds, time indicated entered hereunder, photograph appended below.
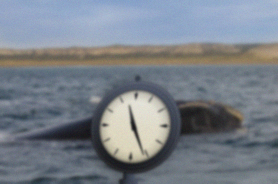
11:26
